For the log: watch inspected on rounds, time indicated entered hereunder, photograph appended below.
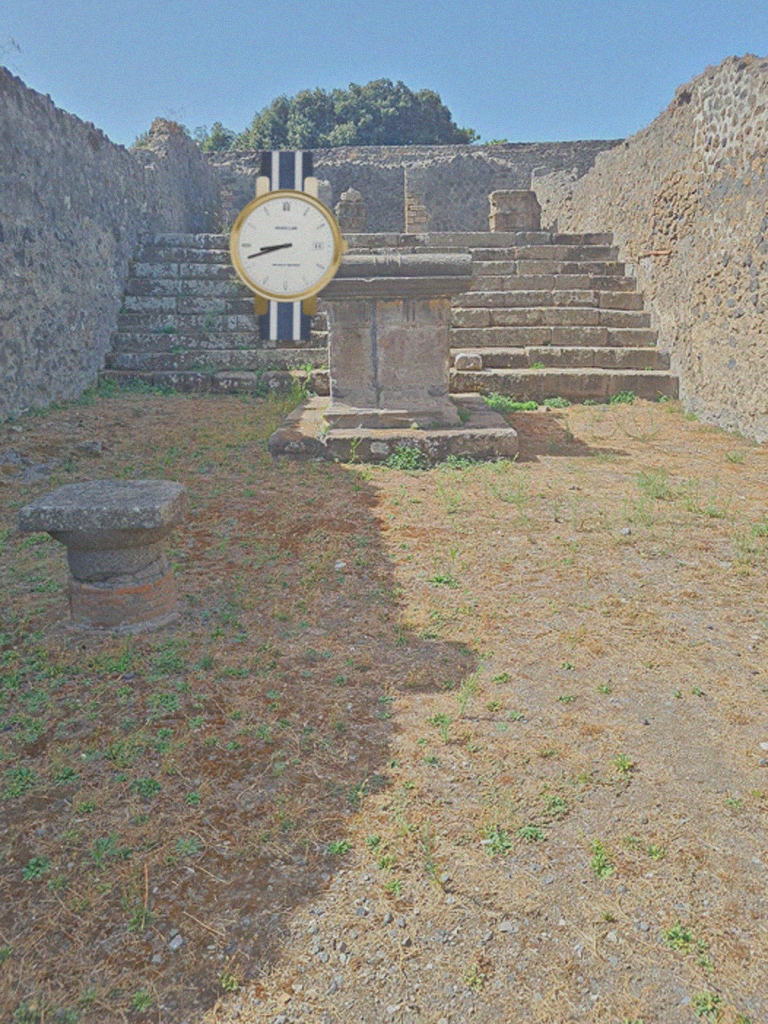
8:42
